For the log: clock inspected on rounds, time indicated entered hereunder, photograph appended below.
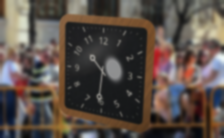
10:31
